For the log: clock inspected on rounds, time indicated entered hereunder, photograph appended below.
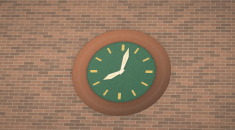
8:02
